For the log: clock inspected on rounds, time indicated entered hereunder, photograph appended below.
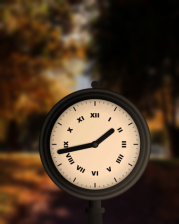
1:43
